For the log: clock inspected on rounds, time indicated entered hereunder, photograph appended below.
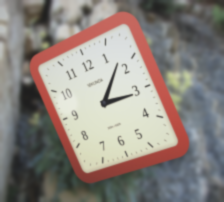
3:08
